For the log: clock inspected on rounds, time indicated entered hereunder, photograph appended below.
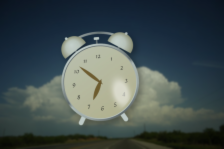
6:52
